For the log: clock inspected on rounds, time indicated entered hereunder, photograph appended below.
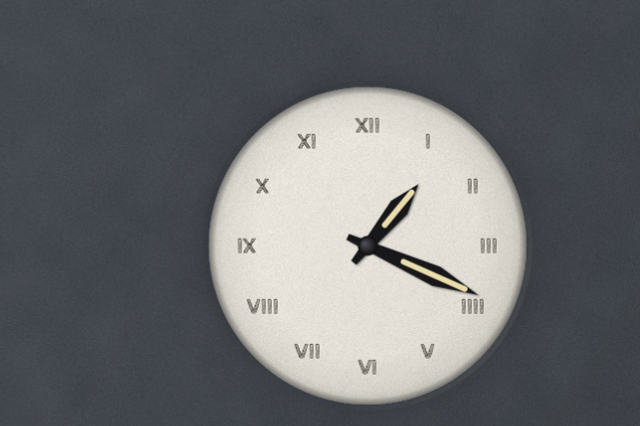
1:19
